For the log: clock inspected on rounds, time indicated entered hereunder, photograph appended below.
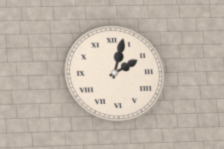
2:03
